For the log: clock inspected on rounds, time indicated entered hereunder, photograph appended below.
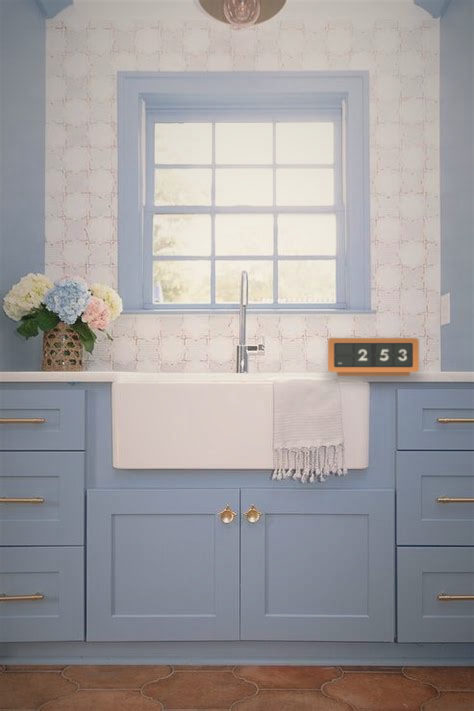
2:53
